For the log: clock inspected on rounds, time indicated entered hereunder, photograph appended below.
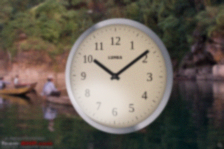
10:09
